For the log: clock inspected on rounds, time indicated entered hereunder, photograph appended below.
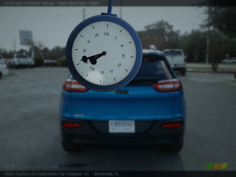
7:41
